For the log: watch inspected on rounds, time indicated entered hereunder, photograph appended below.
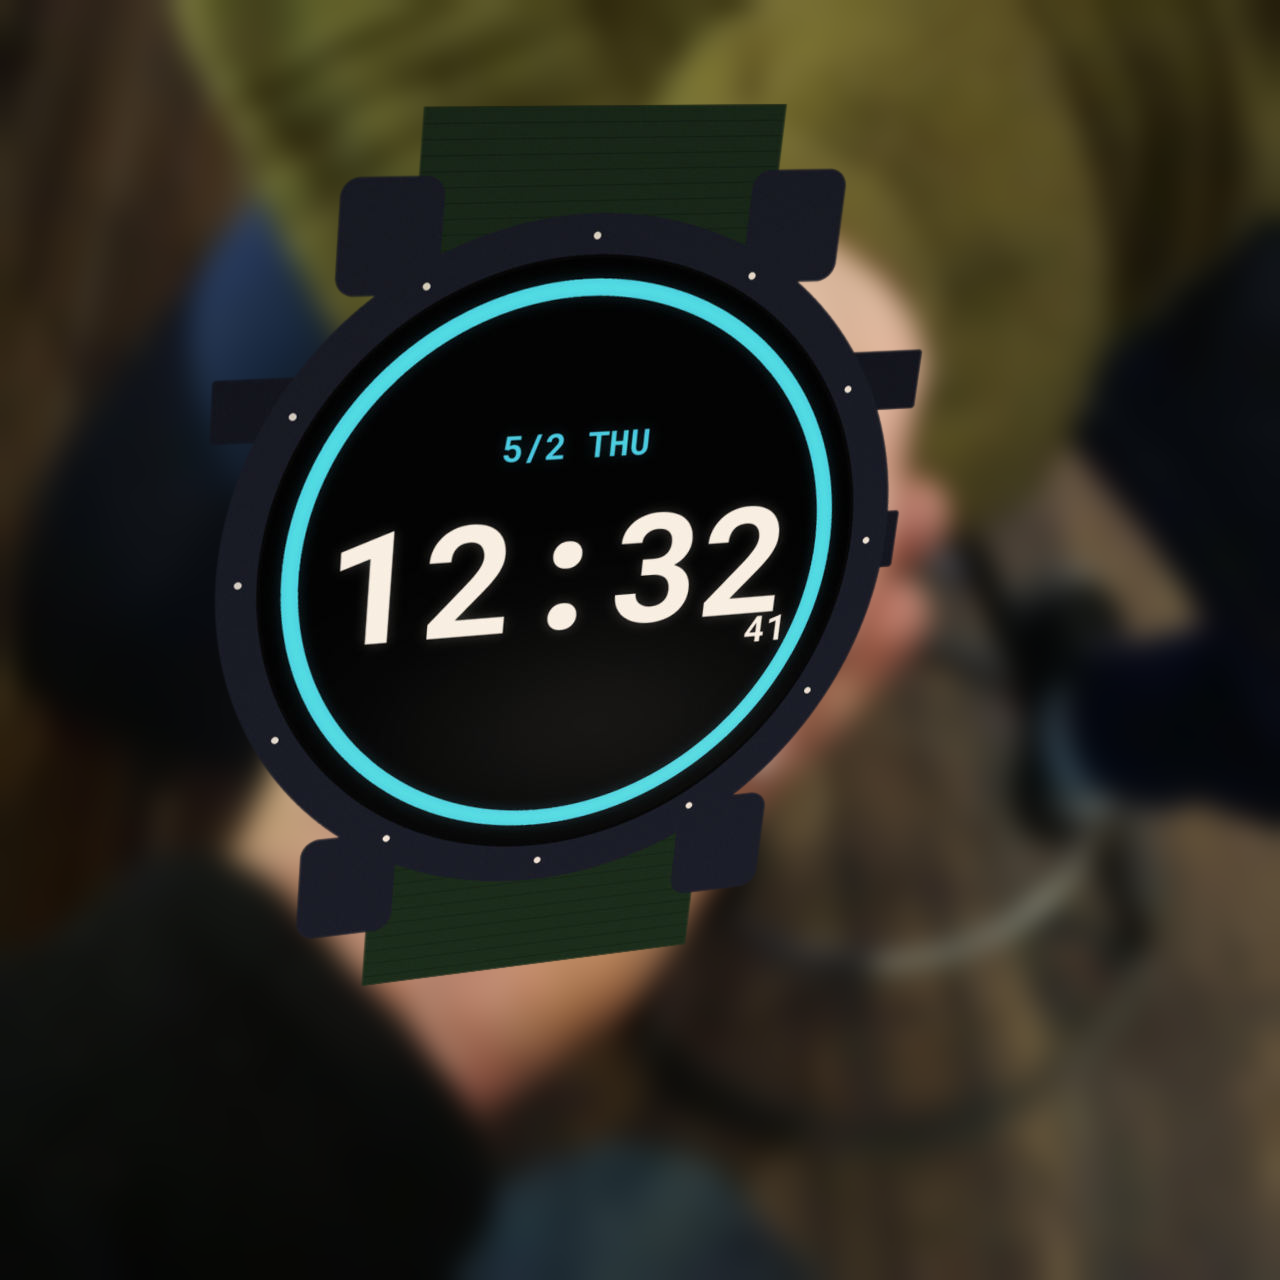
12:32:41
